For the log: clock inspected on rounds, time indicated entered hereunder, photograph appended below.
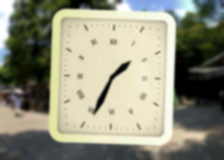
1:34
